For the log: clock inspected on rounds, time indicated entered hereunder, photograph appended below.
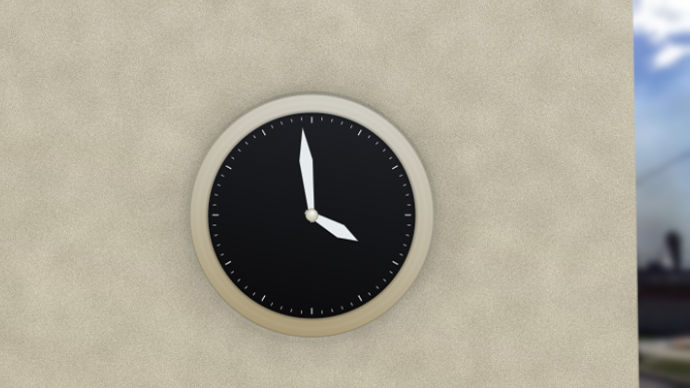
3:59
